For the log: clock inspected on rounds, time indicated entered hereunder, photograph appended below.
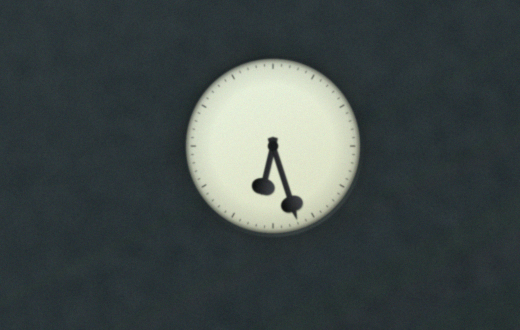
6:27
